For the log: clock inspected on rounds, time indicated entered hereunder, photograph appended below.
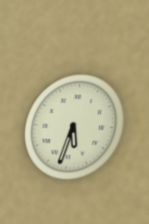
5:32
